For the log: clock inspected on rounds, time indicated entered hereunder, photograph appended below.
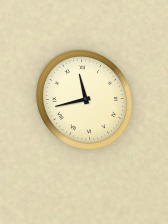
11:43
